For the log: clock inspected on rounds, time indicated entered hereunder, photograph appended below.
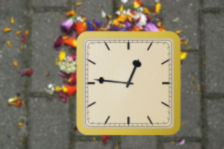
12:46
